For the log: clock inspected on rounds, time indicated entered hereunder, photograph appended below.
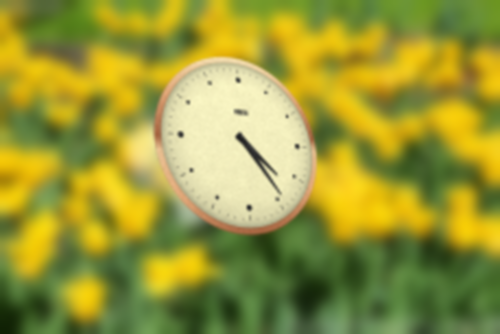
4:24
